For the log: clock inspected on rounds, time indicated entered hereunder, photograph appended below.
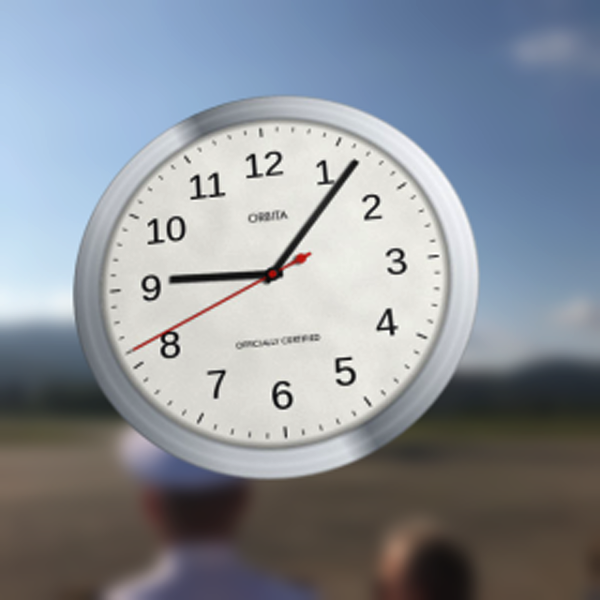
9:06:41
